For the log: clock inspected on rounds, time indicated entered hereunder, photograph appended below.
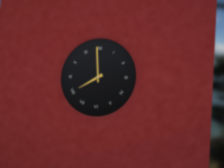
7:59
